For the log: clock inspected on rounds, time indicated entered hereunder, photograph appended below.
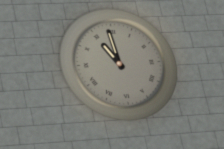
10:59
